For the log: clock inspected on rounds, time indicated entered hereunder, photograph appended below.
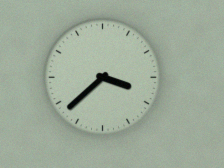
3:38
